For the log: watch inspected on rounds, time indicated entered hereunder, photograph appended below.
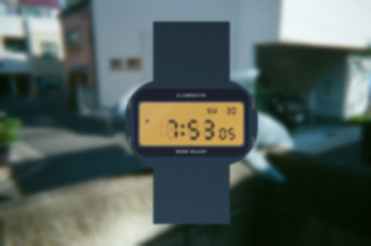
7:53:05
